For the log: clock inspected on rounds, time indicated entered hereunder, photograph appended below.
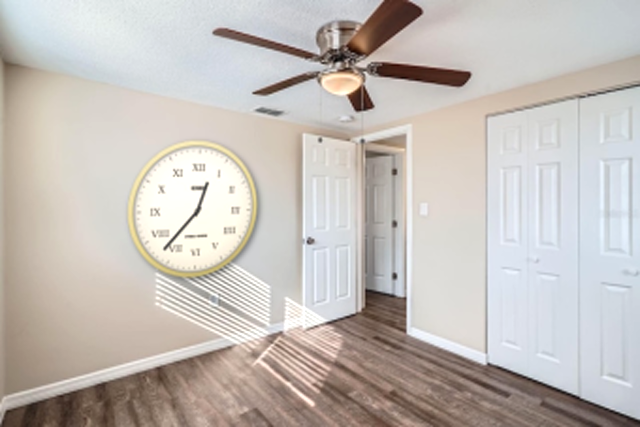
12:37
